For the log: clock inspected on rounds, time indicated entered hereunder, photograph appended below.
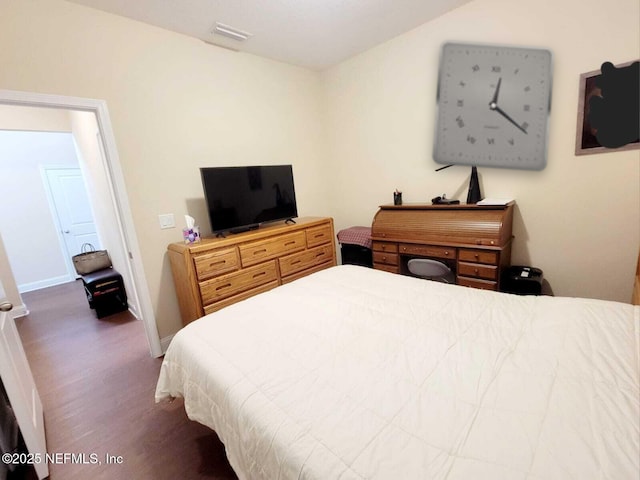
12:21
